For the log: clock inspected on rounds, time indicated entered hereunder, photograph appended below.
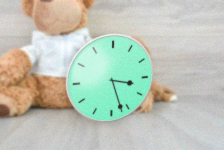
3:27
